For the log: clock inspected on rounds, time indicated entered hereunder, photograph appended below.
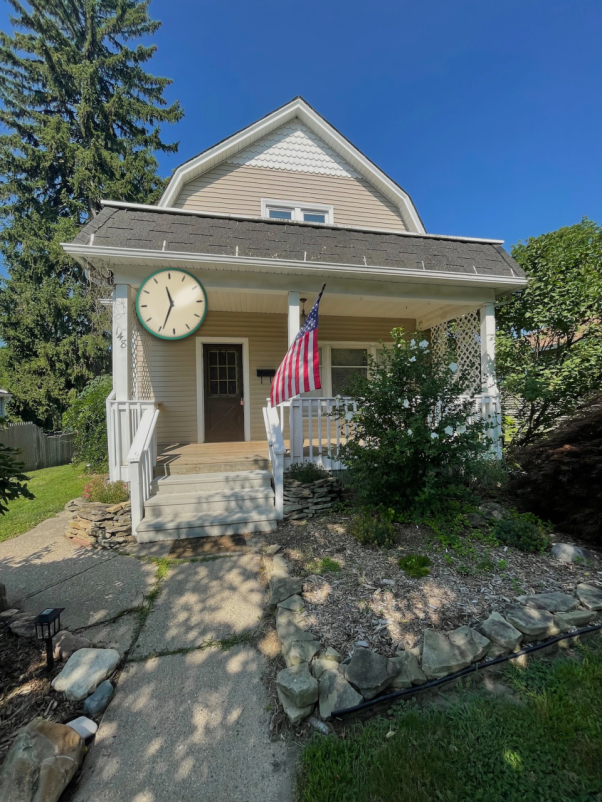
11:34
